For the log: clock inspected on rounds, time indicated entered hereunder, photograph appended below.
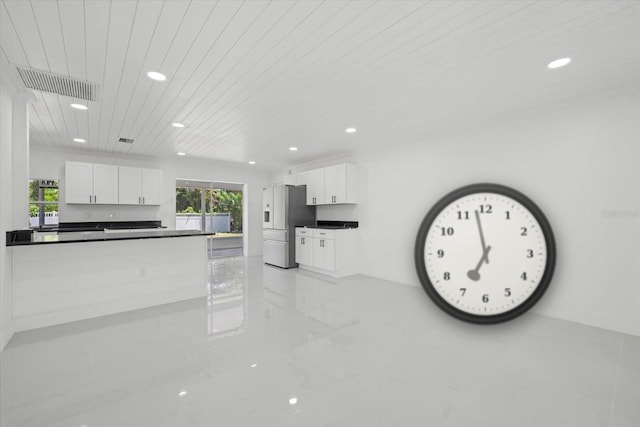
6:58
